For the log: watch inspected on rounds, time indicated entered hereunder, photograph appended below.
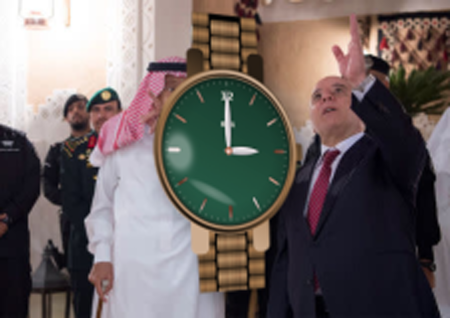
3:00
